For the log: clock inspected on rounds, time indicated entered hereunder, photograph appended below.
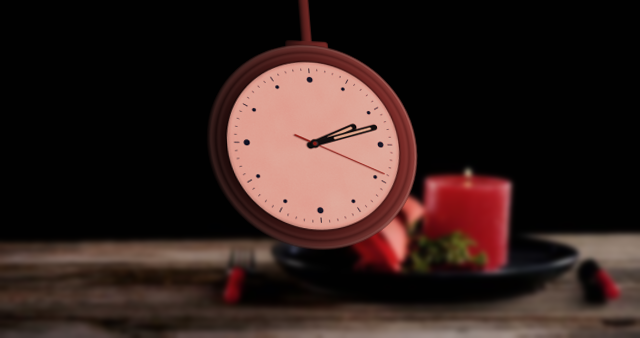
2:12:19
